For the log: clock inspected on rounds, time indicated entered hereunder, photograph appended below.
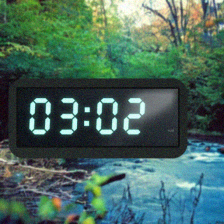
3:02
